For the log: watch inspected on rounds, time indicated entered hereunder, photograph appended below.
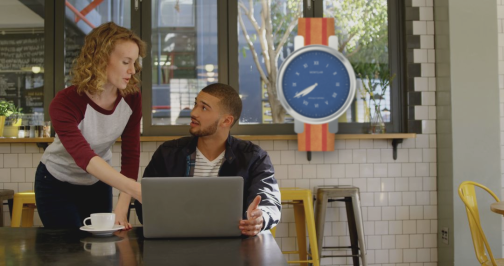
7:40
